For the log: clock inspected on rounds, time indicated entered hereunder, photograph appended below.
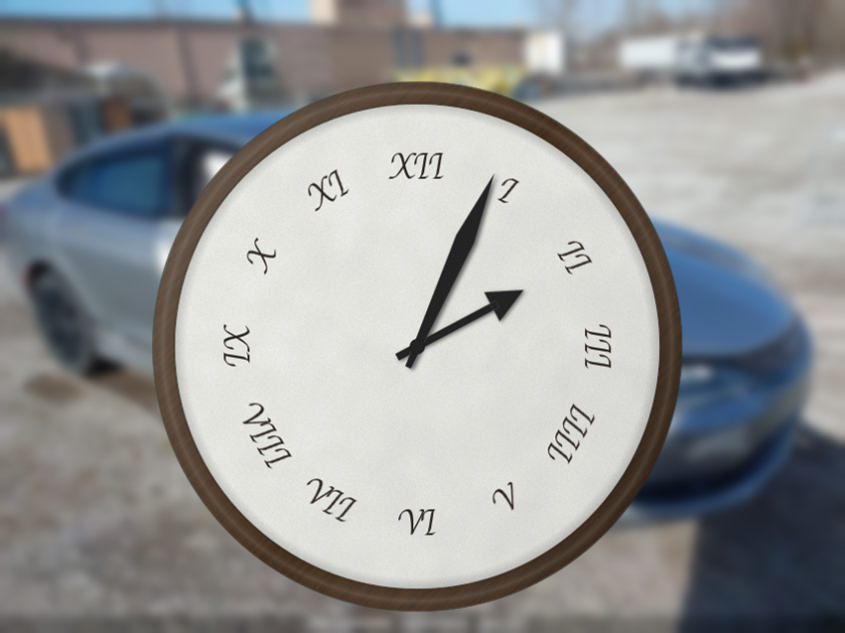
2:04
